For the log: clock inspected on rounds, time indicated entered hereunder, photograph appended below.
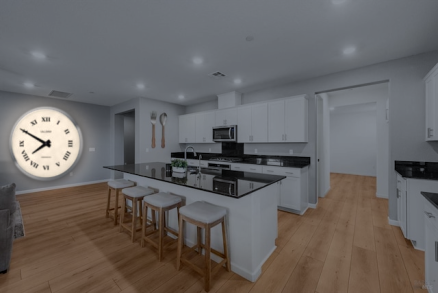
7:50
